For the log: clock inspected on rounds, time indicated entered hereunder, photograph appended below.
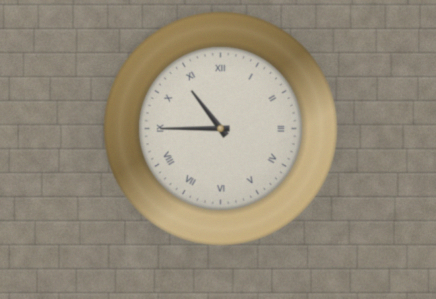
10:45
